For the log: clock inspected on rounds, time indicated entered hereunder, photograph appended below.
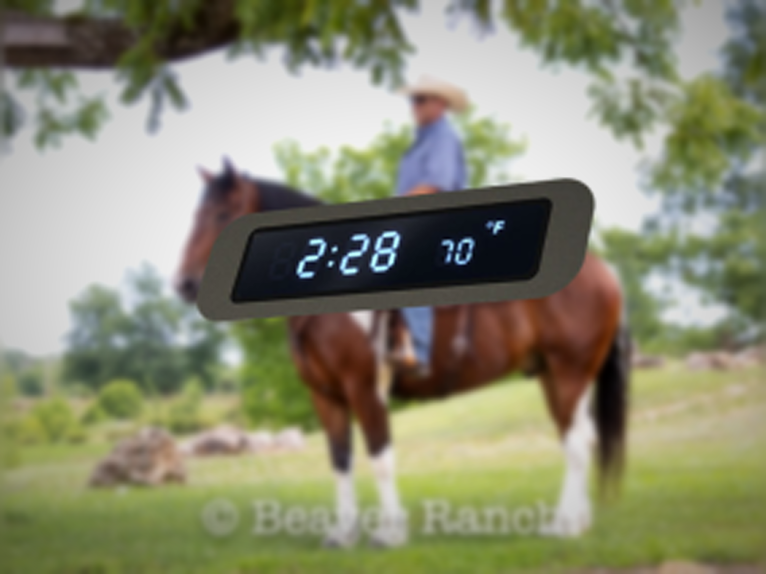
2:28
